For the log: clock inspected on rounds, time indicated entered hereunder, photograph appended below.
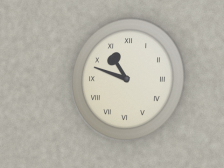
10:48
